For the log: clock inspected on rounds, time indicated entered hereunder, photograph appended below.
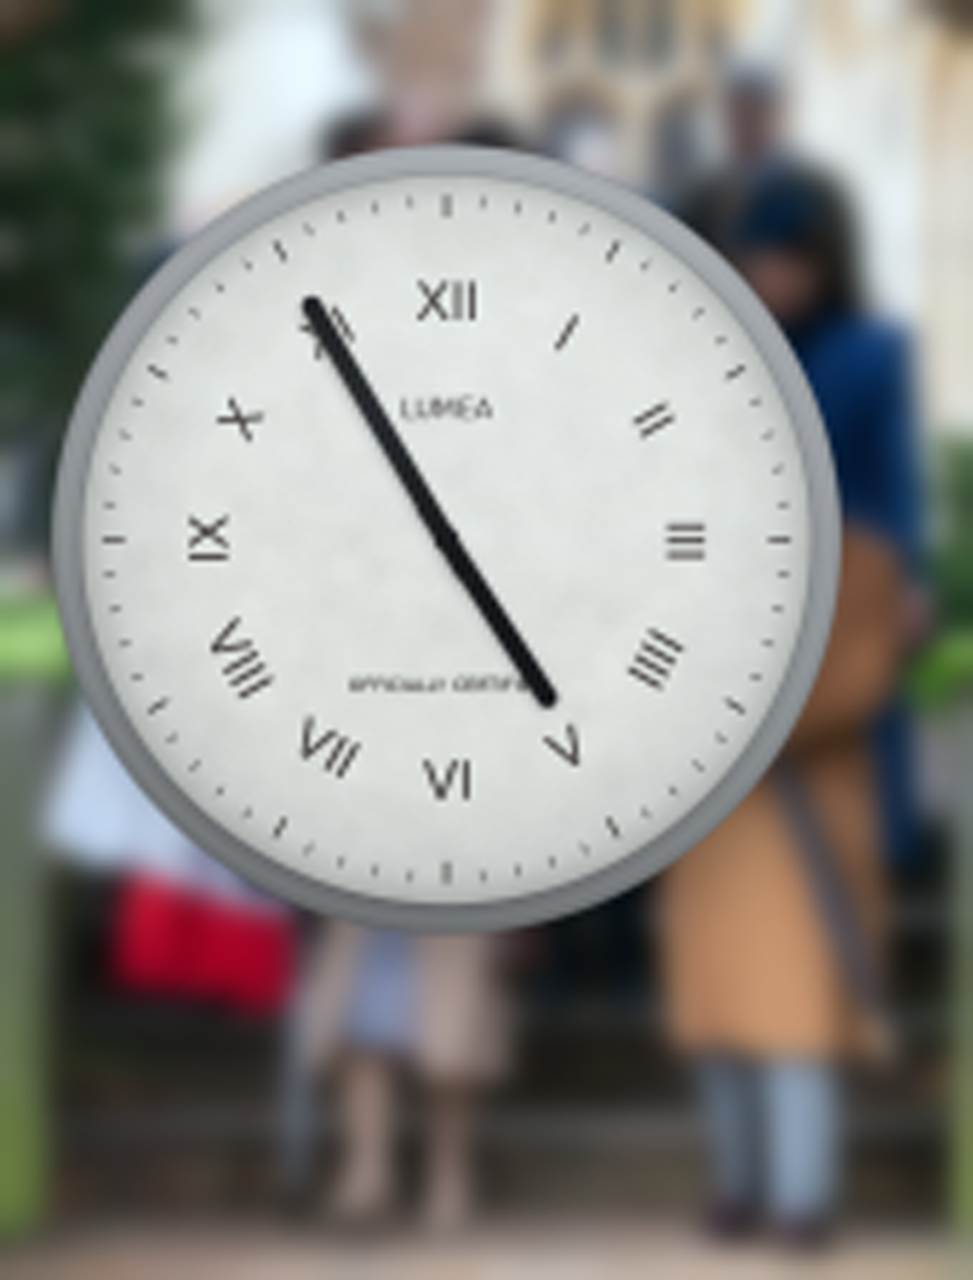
4:55
